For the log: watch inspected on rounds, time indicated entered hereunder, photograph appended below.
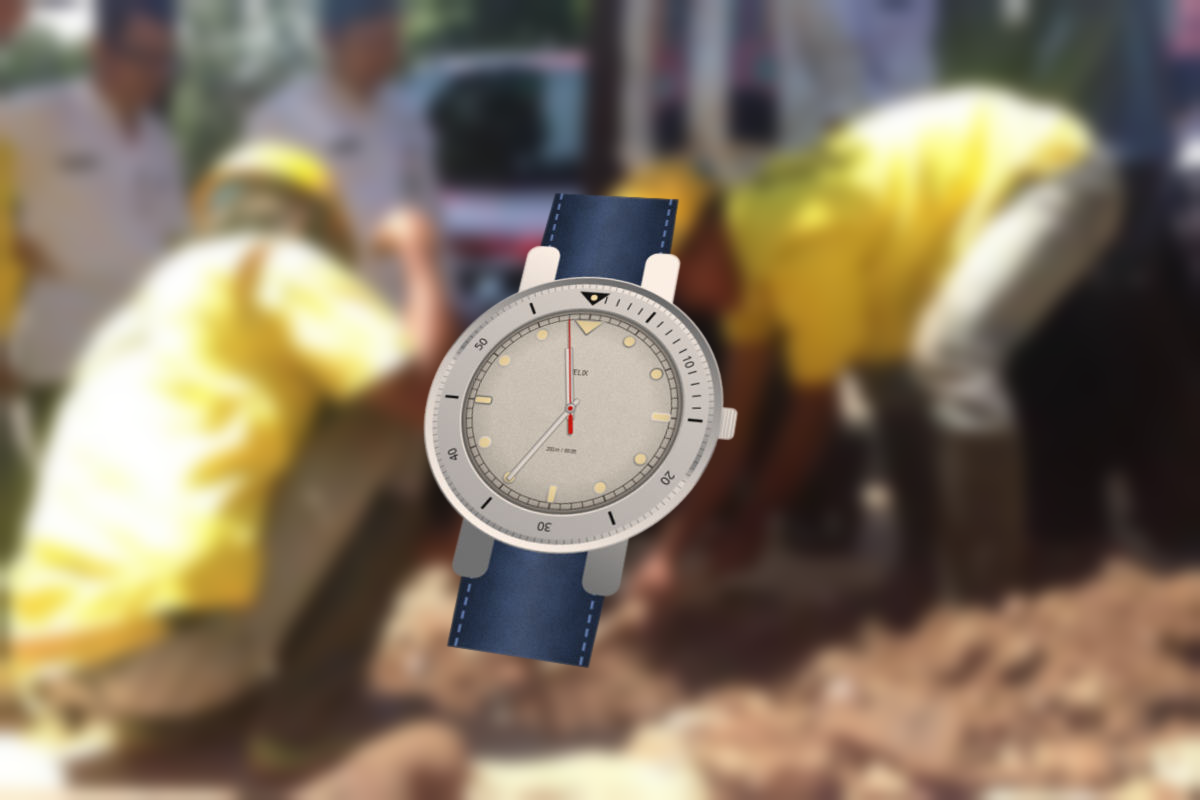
11:34:58
